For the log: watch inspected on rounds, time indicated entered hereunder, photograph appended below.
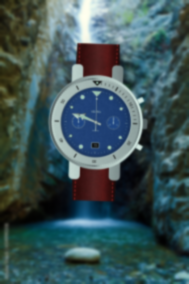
9:48
